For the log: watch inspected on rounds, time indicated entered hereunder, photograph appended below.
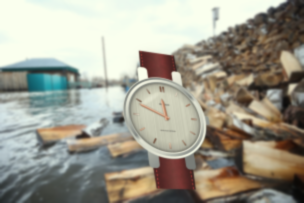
11:49
